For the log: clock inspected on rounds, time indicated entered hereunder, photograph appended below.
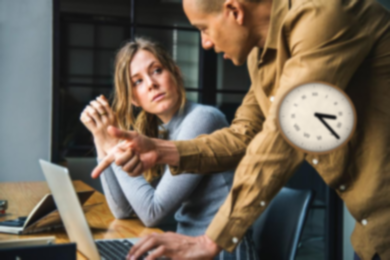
3:24
